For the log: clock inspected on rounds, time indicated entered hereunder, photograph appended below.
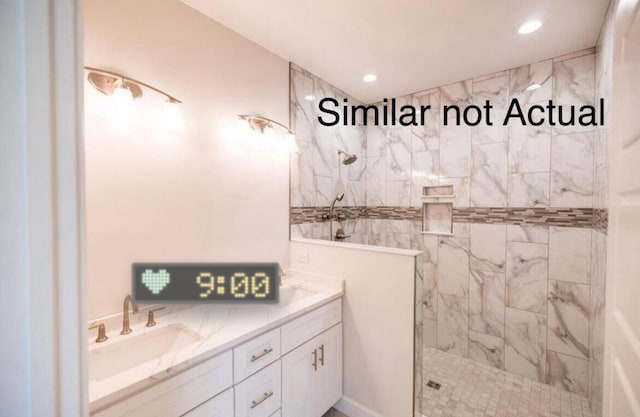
9:00
